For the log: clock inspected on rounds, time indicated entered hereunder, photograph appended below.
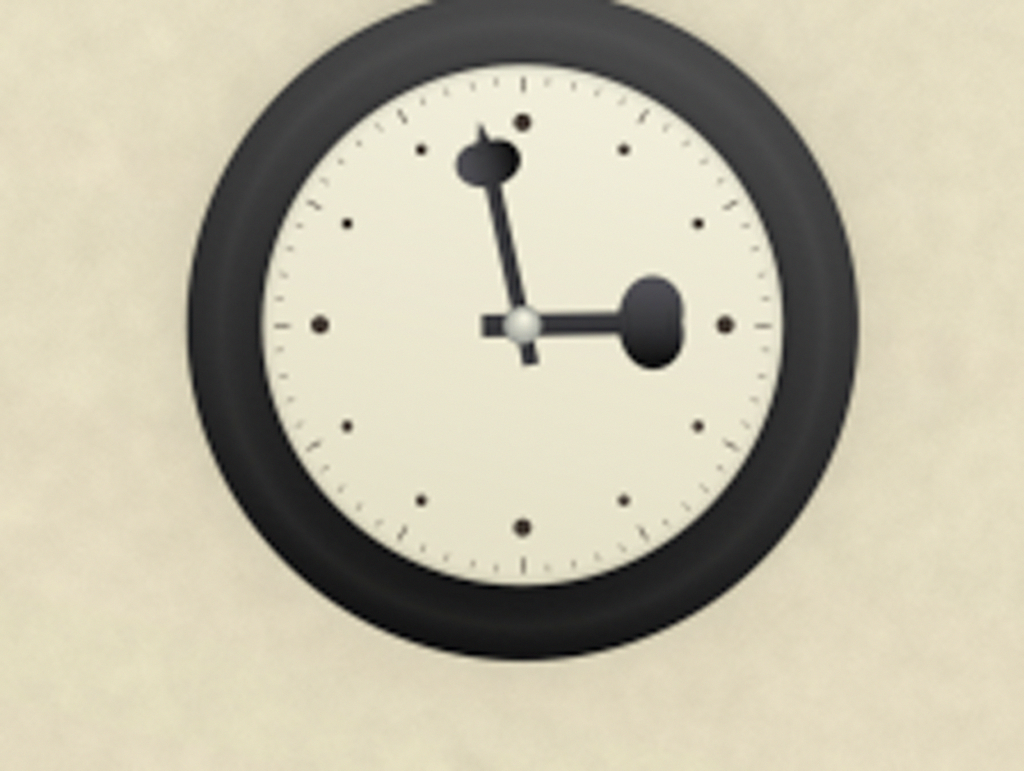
2:58
